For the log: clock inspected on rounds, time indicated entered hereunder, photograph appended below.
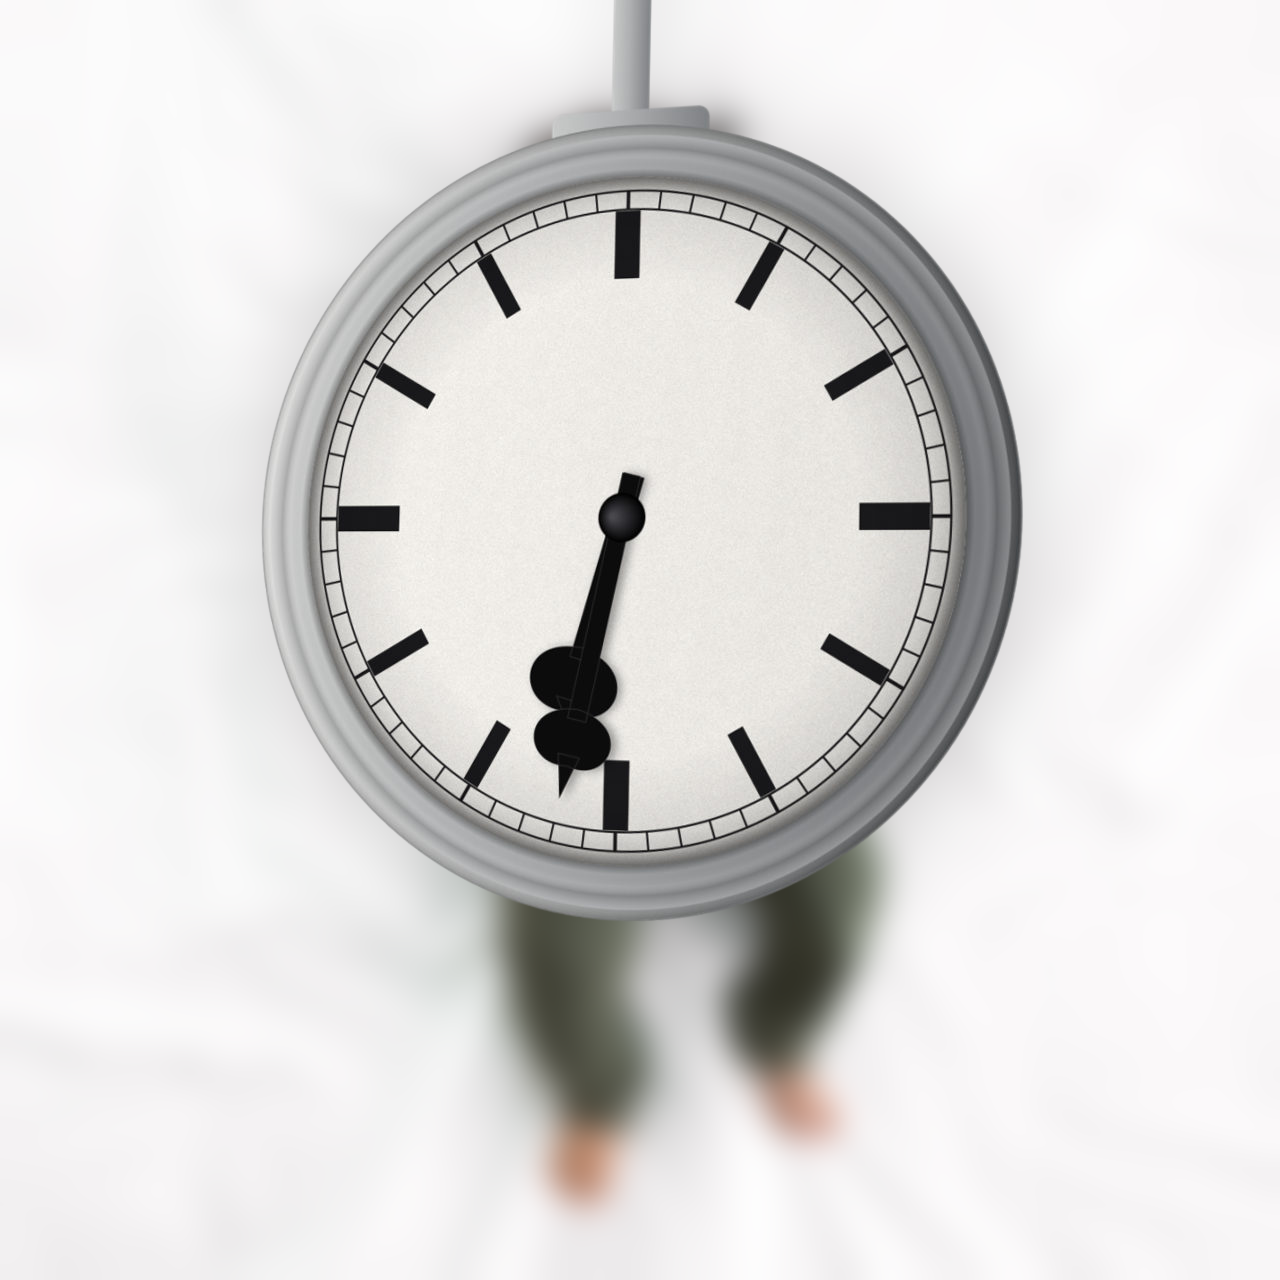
6:32
